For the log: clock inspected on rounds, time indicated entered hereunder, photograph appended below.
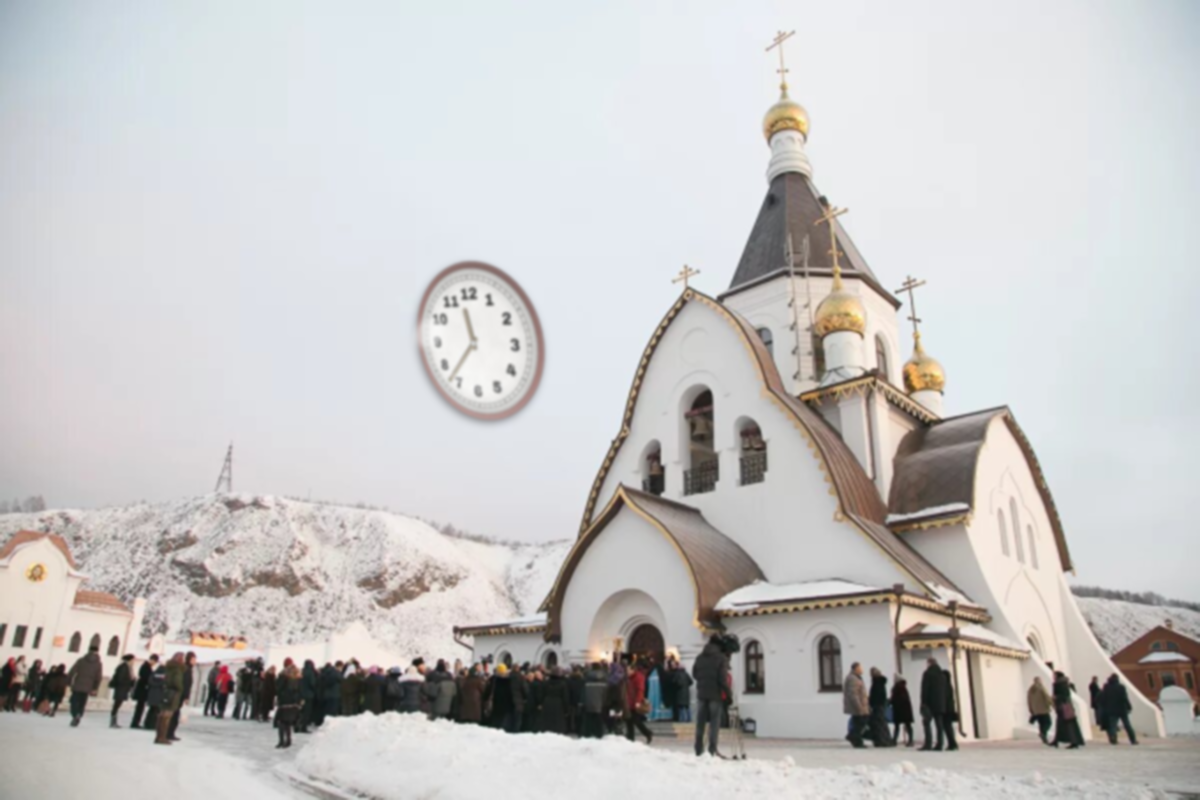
11:37
